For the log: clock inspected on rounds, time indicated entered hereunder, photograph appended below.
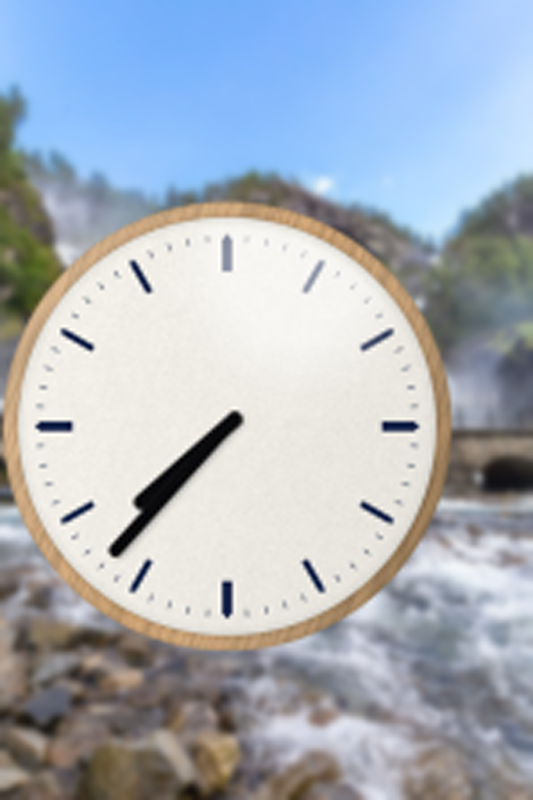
7:37
